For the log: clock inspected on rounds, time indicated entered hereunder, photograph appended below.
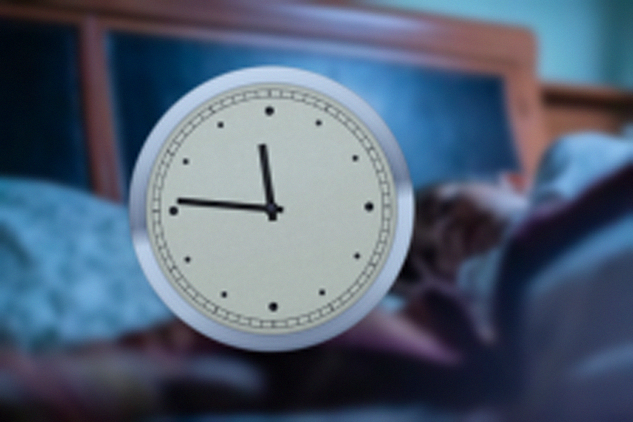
11:46
